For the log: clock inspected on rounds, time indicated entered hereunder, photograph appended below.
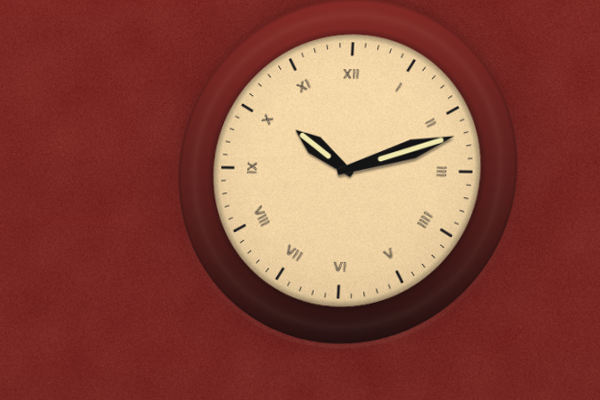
10:12
